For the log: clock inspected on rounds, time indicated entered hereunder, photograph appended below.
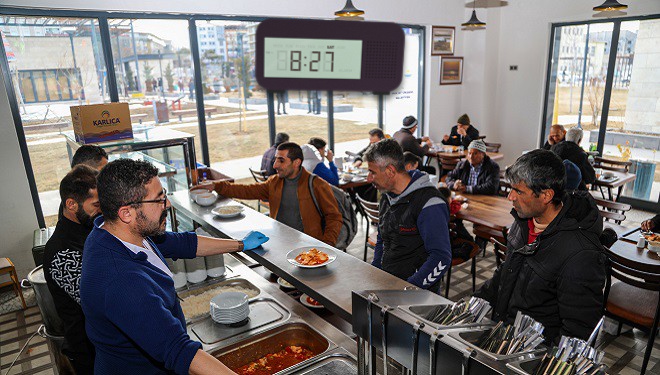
8:27
